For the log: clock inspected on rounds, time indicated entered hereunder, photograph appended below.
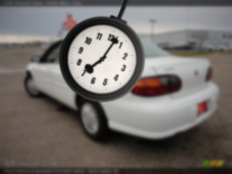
7:02
